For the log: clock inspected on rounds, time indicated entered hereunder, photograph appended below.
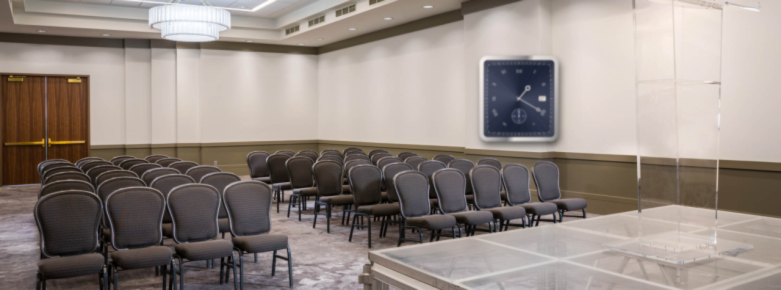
1:20
